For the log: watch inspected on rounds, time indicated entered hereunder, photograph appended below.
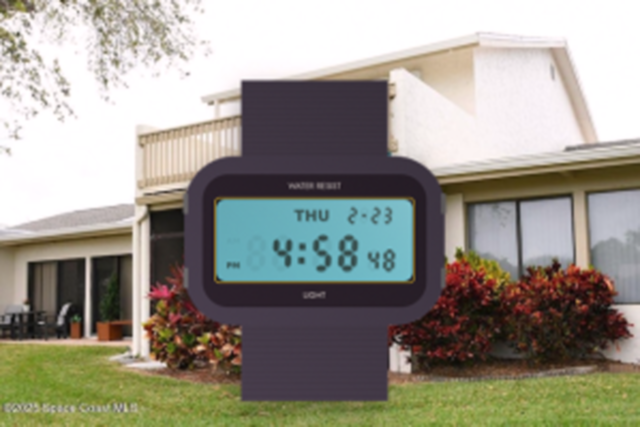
4:58:48
